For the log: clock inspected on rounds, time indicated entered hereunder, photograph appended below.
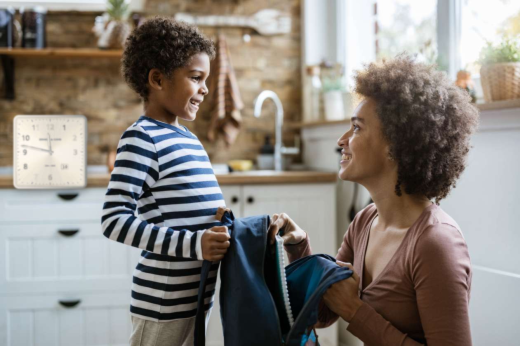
11:47
